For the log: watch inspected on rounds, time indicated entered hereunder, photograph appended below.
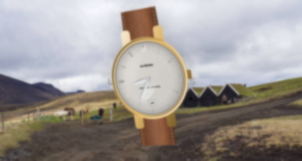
8:35
